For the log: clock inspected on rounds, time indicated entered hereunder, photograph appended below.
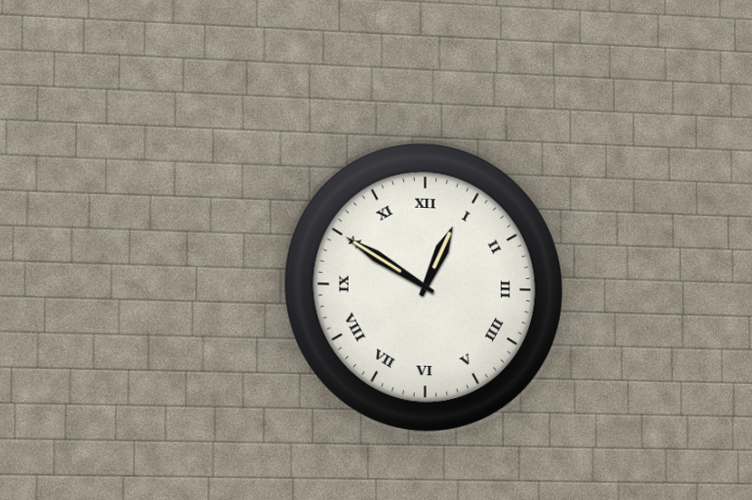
12:50
